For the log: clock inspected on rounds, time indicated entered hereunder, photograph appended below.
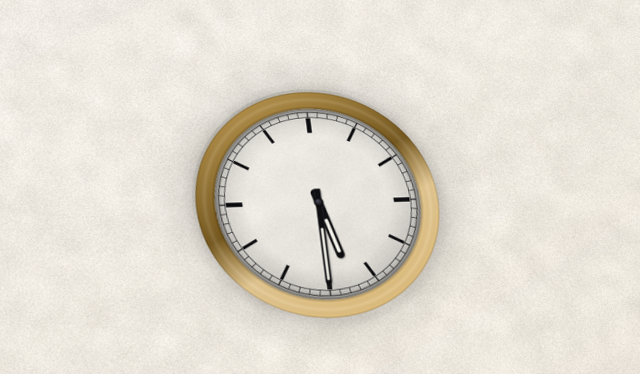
5:30
